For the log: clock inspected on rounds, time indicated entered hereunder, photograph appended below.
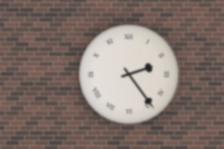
2:24
